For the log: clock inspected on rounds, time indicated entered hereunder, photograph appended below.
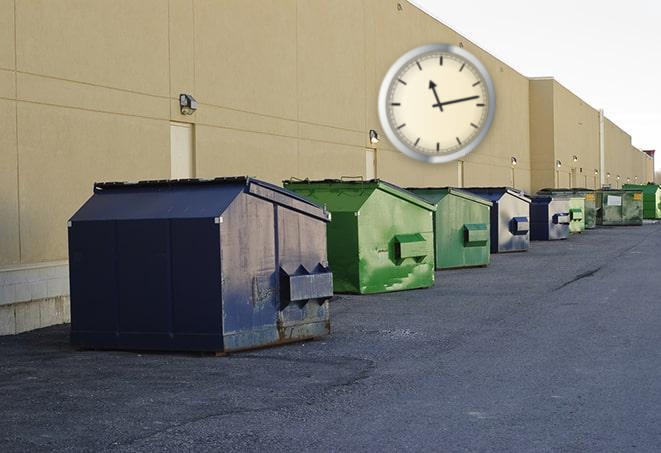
11:13
